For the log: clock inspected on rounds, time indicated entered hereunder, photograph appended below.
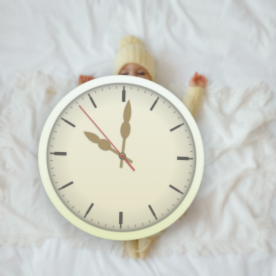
10:00:53
